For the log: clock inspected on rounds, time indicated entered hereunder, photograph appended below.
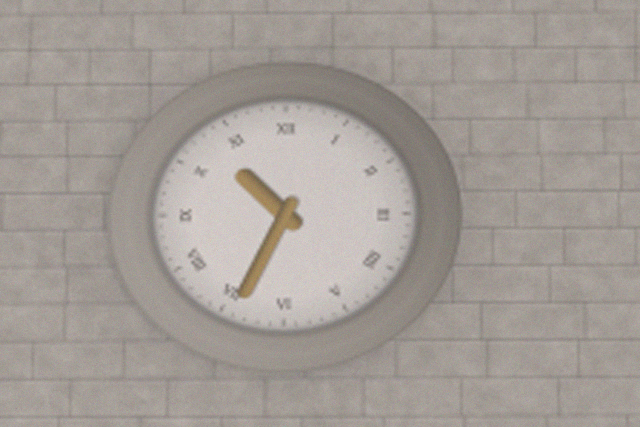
10:34
